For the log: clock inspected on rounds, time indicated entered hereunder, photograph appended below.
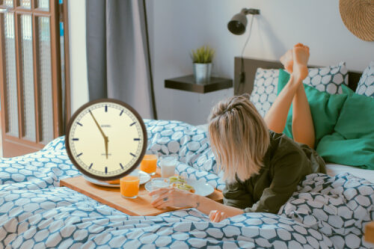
5:55
